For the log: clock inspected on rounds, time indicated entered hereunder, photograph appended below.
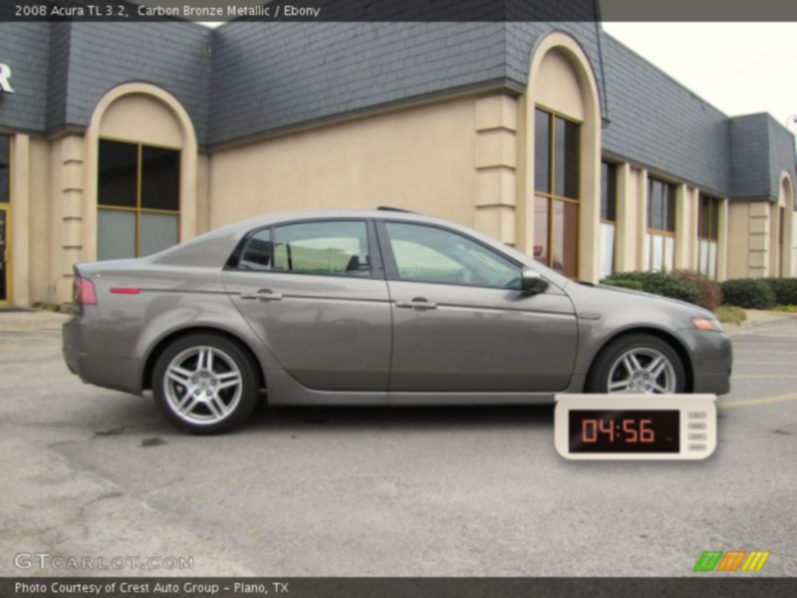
4:56
